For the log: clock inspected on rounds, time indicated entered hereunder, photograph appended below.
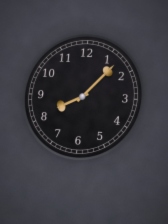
8:07
